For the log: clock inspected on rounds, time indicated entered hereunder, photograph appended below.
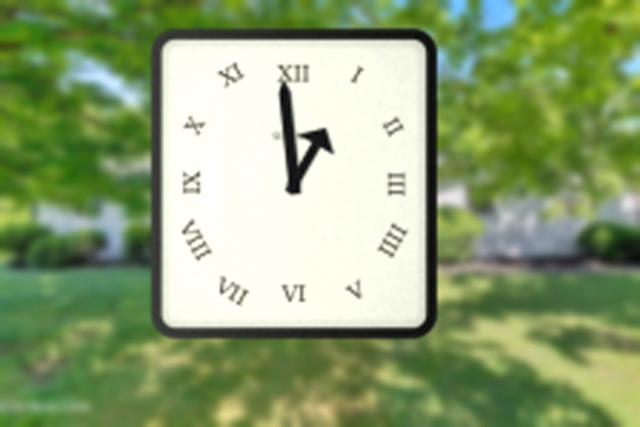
12:59
